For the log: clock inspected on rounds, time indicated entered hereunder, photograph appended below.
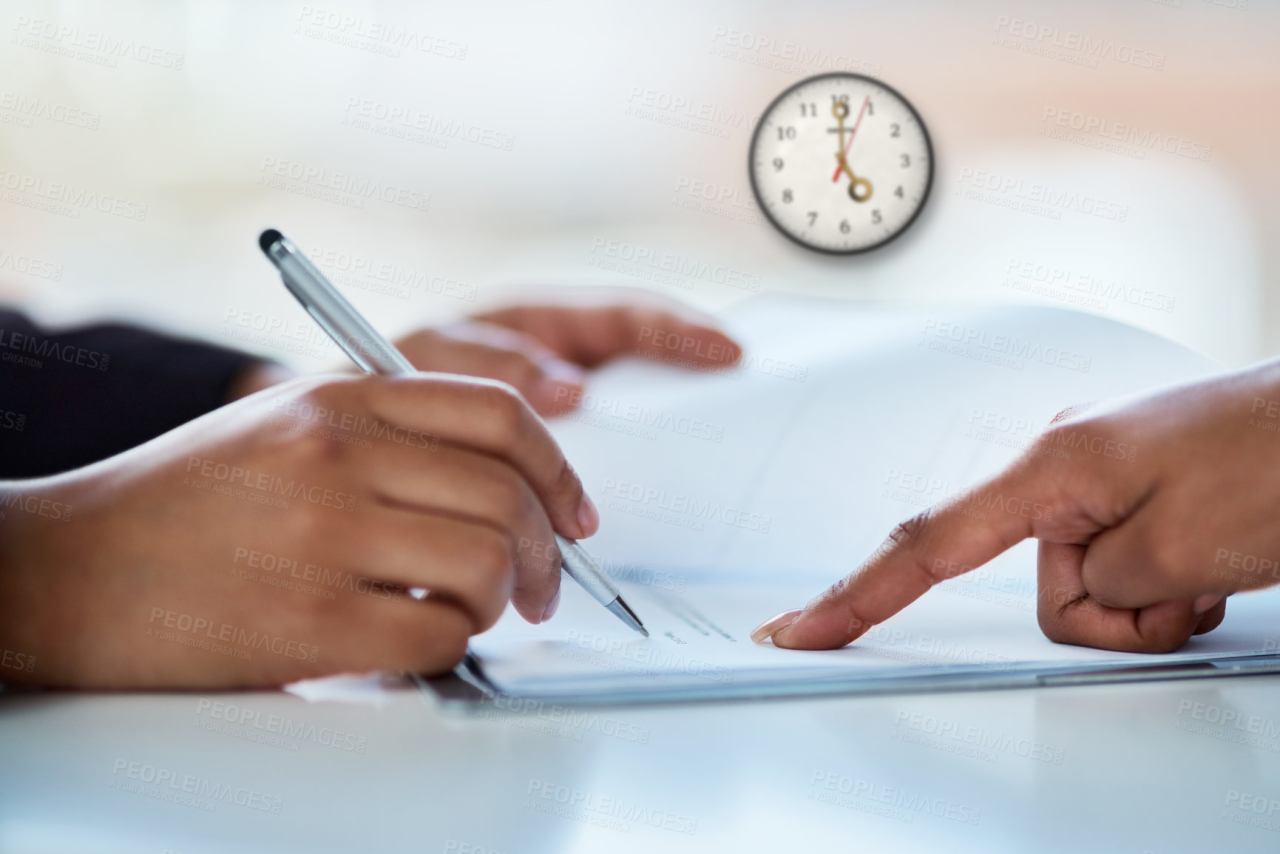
5:00:04
